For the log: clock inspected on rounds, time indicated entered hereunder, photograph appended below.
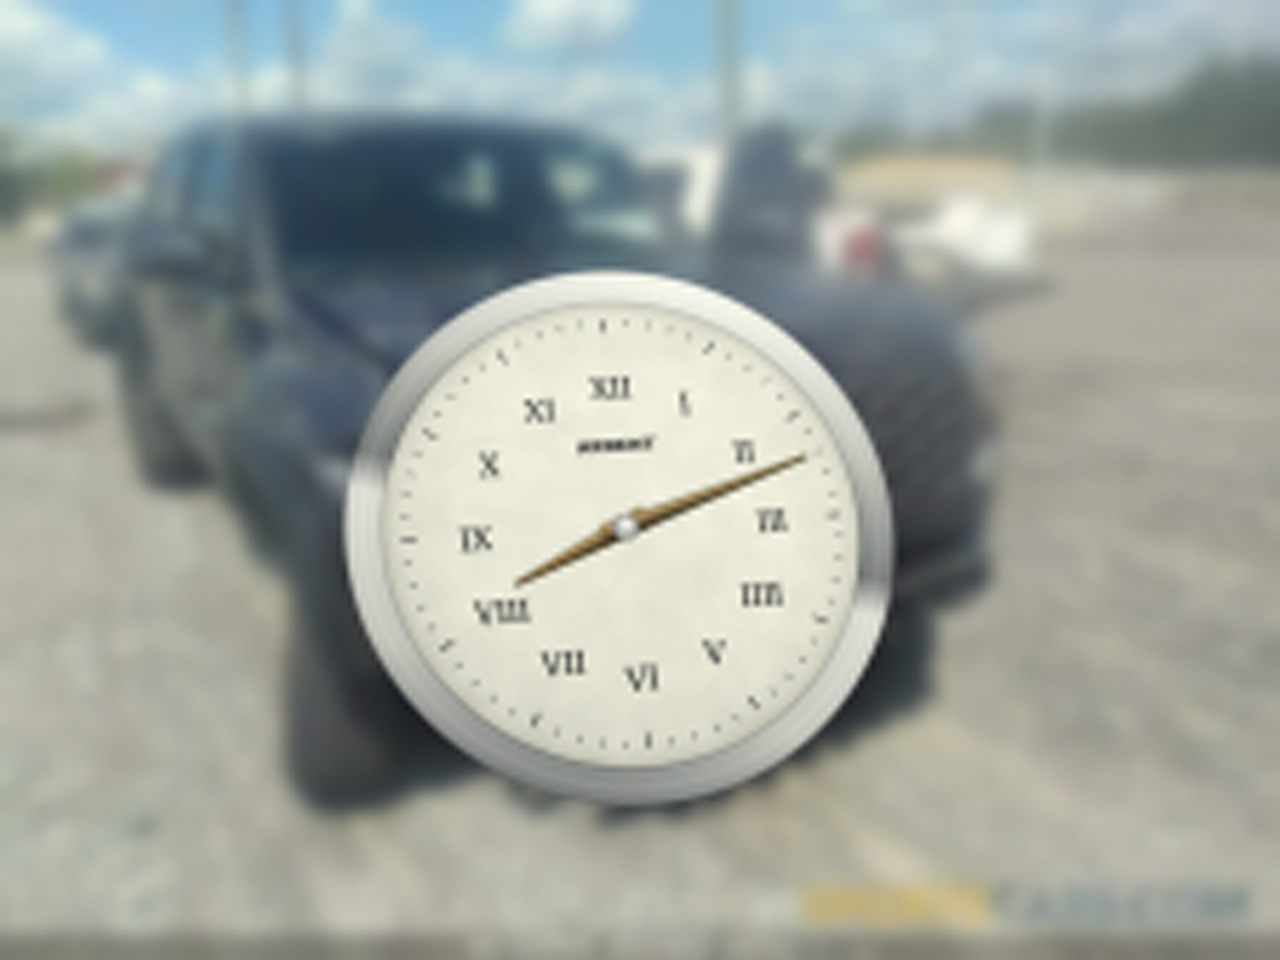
8:12
